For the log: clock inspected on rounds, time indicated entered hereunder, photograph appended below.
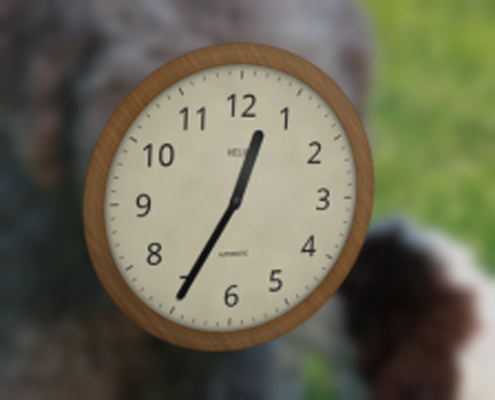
12:35
